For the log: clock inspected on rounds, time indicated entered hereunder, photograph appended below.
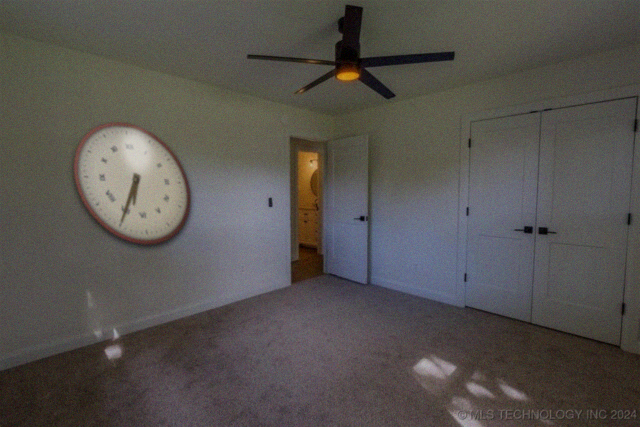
6:35
